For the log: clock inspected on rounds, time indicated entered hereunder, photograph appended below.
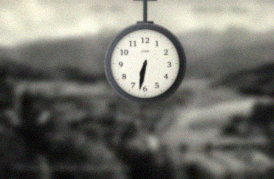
6:32
